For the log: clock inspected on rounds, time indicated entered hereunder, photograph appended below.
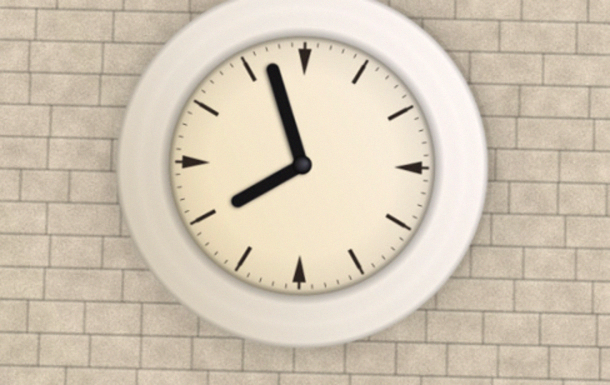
7:57
